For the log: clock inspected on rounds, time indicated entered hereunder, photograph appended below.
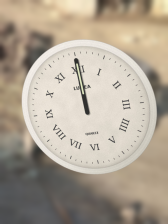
12:00
